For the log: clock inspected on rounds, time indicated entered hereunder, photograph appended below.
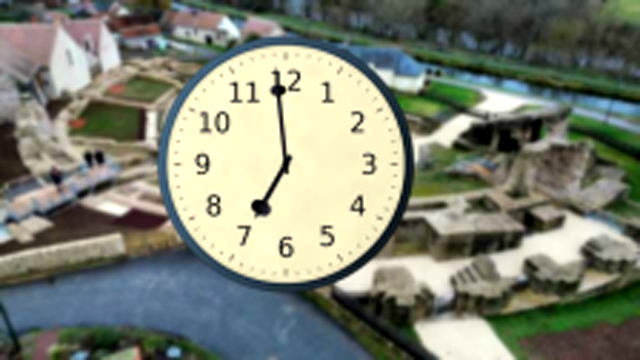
6:59
